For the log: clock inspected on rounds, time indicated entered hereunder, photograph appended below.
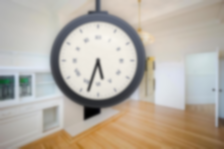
5:33
